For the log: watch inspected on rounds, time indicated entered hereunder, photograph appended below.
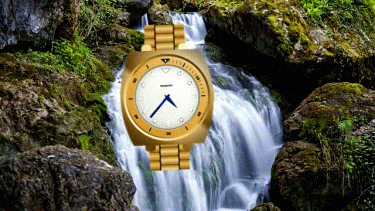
4:37
